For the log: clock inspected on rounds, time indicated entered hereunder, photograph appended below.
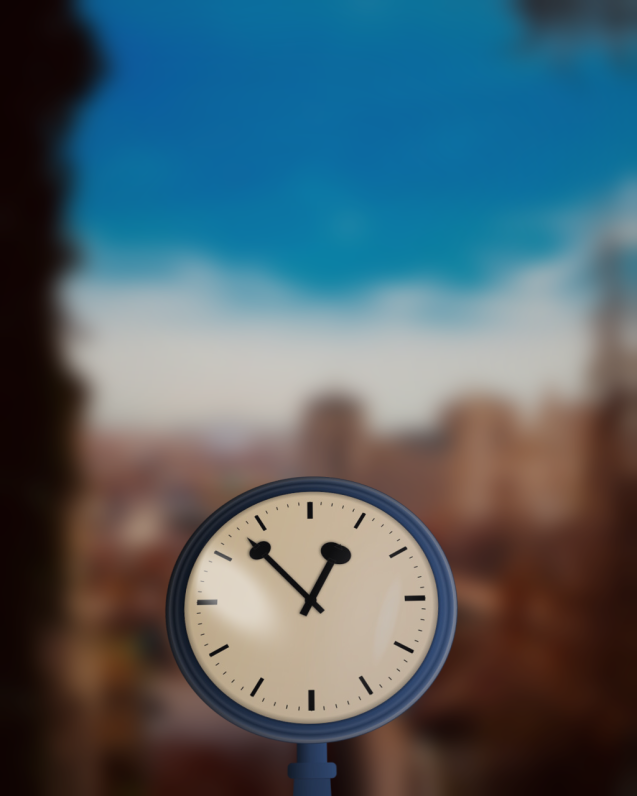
12:53
